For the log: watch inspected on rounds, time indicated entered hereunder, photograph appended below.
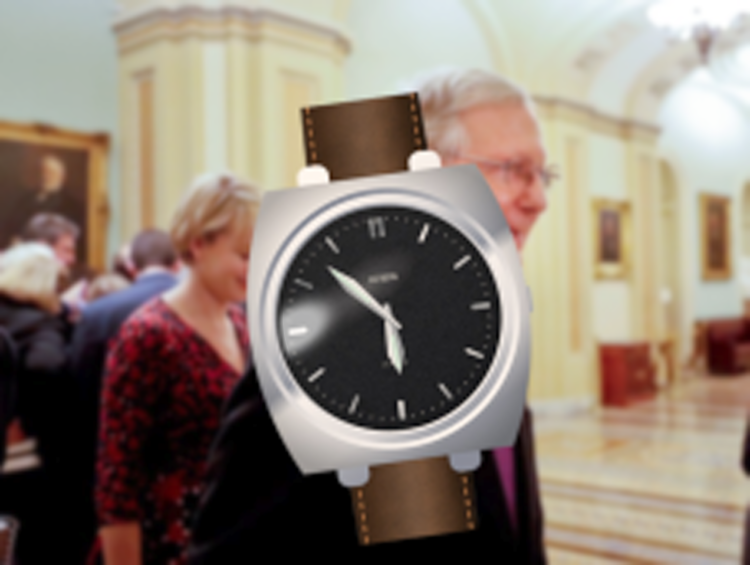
5:53
